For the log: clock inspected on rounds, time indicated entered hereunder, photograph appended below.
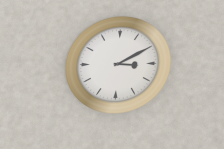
3:10
